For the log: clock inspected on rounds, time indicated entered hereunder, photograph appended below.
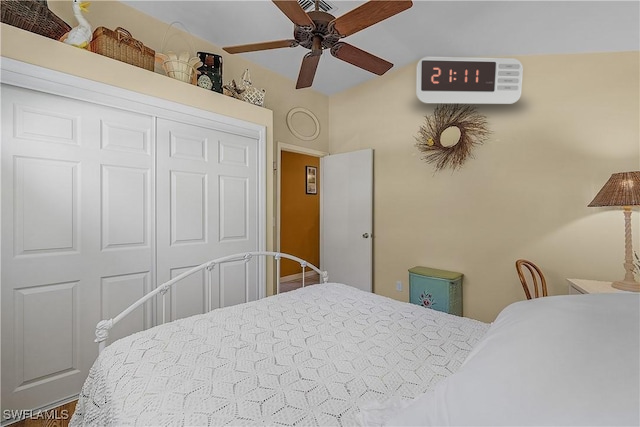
21:11
